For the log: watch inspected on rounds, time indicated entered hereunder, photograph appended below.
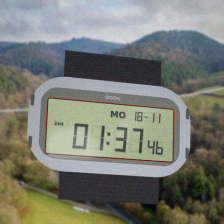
1:37:46
